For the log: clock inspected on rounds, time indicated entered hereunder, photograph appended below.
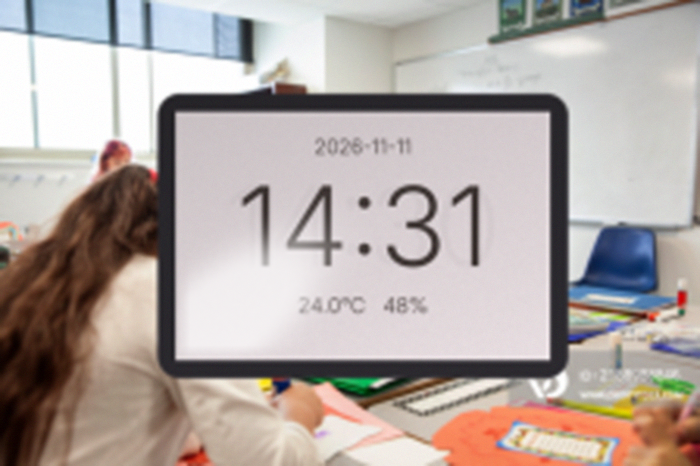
14:31
